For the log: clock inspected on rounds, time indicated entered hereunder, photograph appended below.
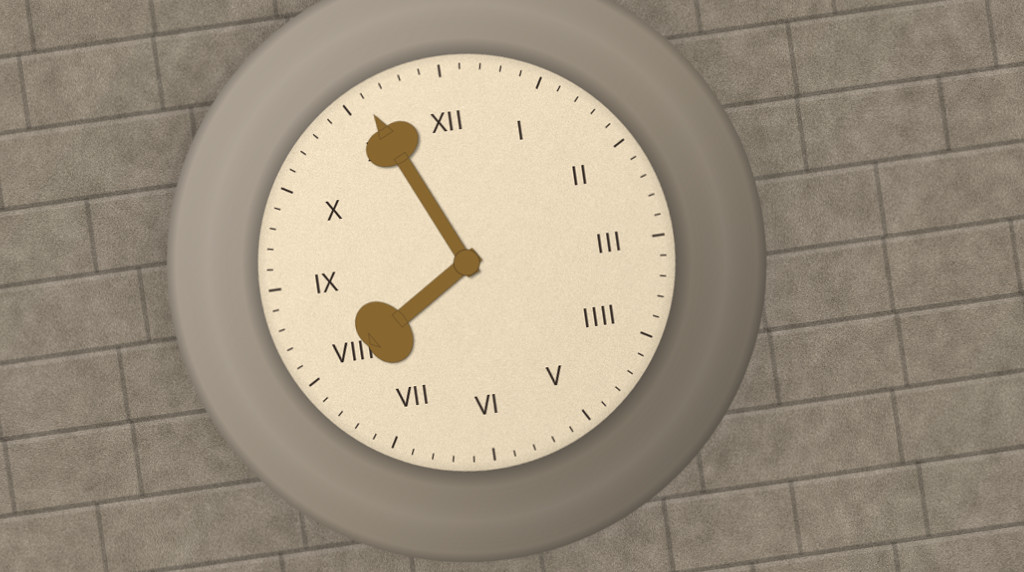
7:56
